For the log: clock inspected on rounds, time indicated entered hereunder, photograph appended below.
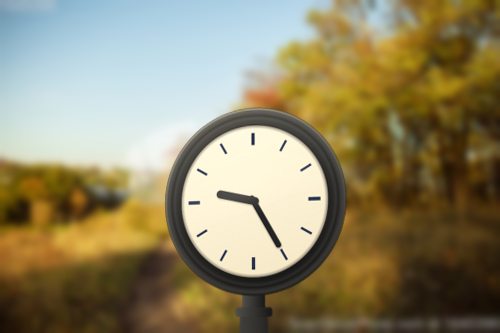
9:25
